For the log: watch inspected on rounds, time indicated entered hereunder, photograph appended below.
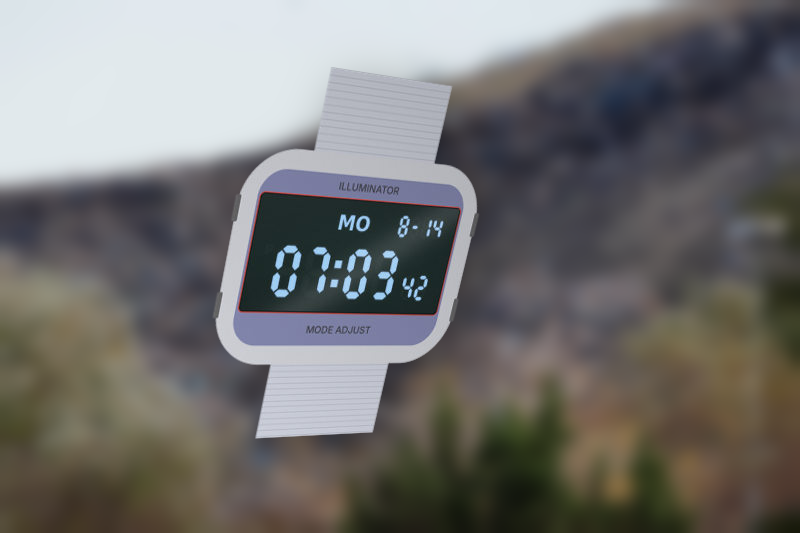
7:03:42
